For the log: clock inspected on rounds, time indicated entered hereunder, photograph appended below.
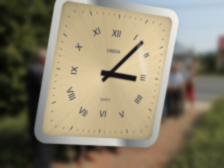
3:07
